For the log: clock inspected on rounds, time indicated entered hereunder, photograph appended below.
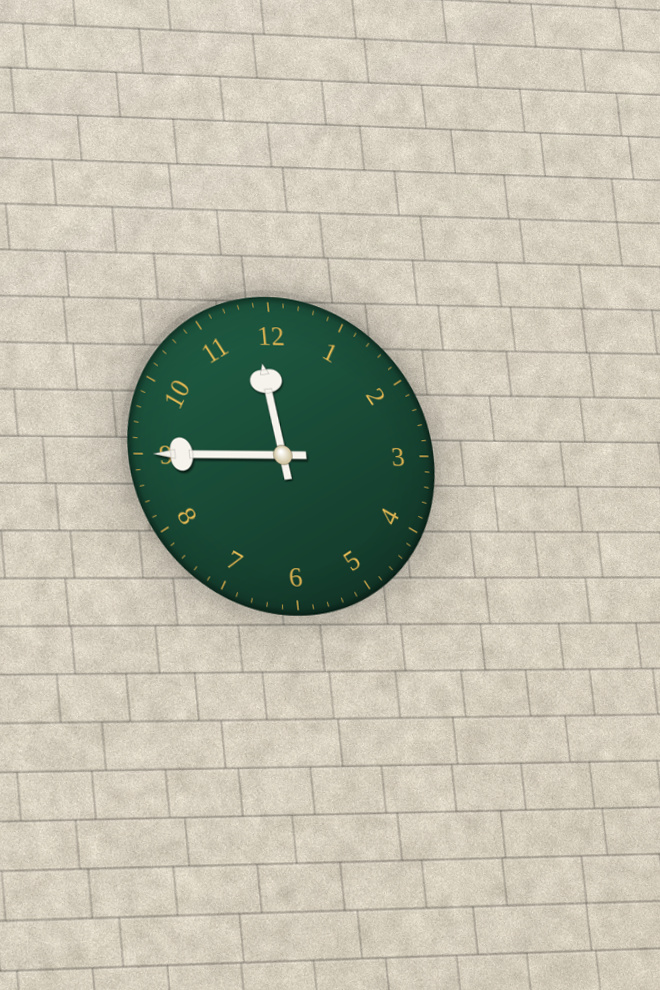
11:45
